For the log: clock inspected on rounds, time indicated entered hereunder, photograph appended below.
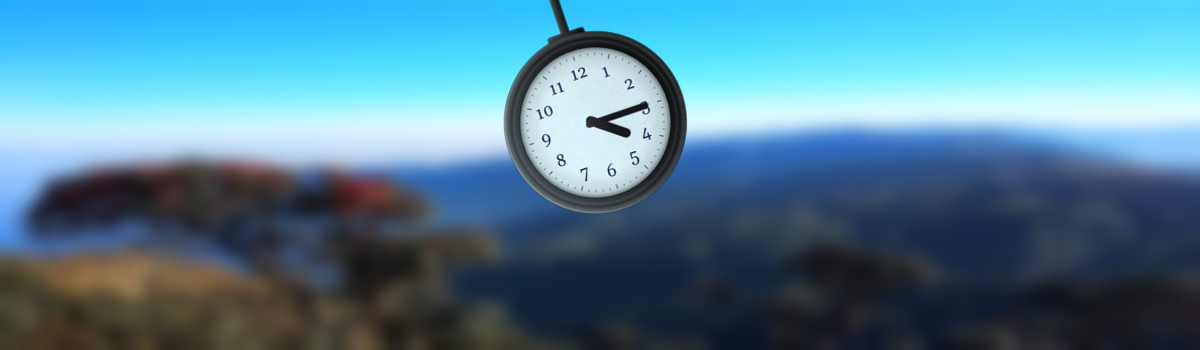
4:15
